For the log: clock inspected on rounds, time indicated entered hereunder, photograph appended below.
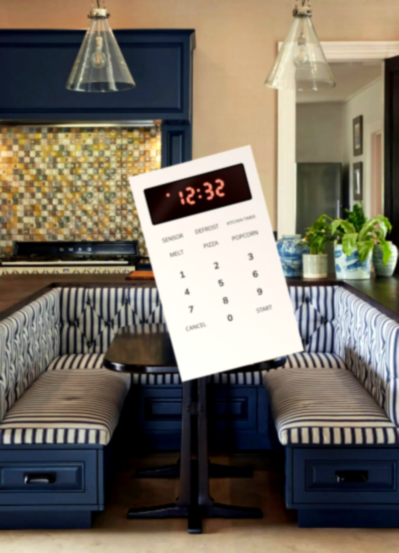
12:32
